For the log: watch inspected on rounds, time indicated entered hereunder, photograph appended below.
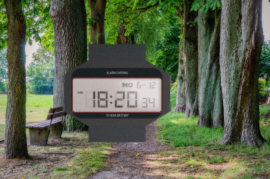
18:20:34
